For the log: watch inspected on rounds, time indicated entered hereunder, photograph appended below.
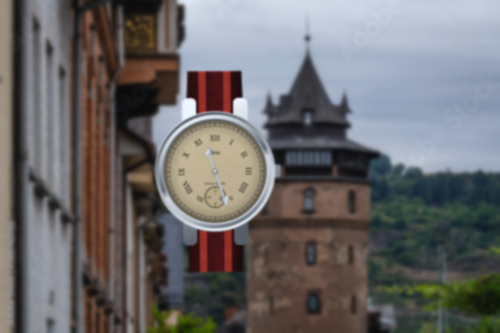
11:27
